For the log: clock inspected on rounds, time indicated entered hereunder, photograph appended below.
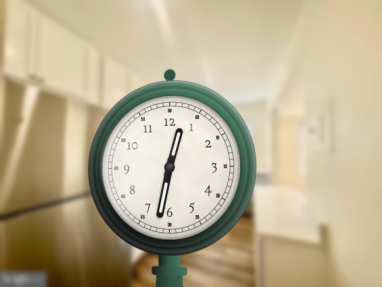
12:32
